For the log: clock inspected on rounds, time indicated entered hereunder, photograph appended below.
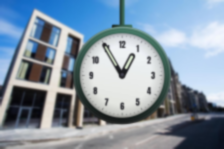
12:55
